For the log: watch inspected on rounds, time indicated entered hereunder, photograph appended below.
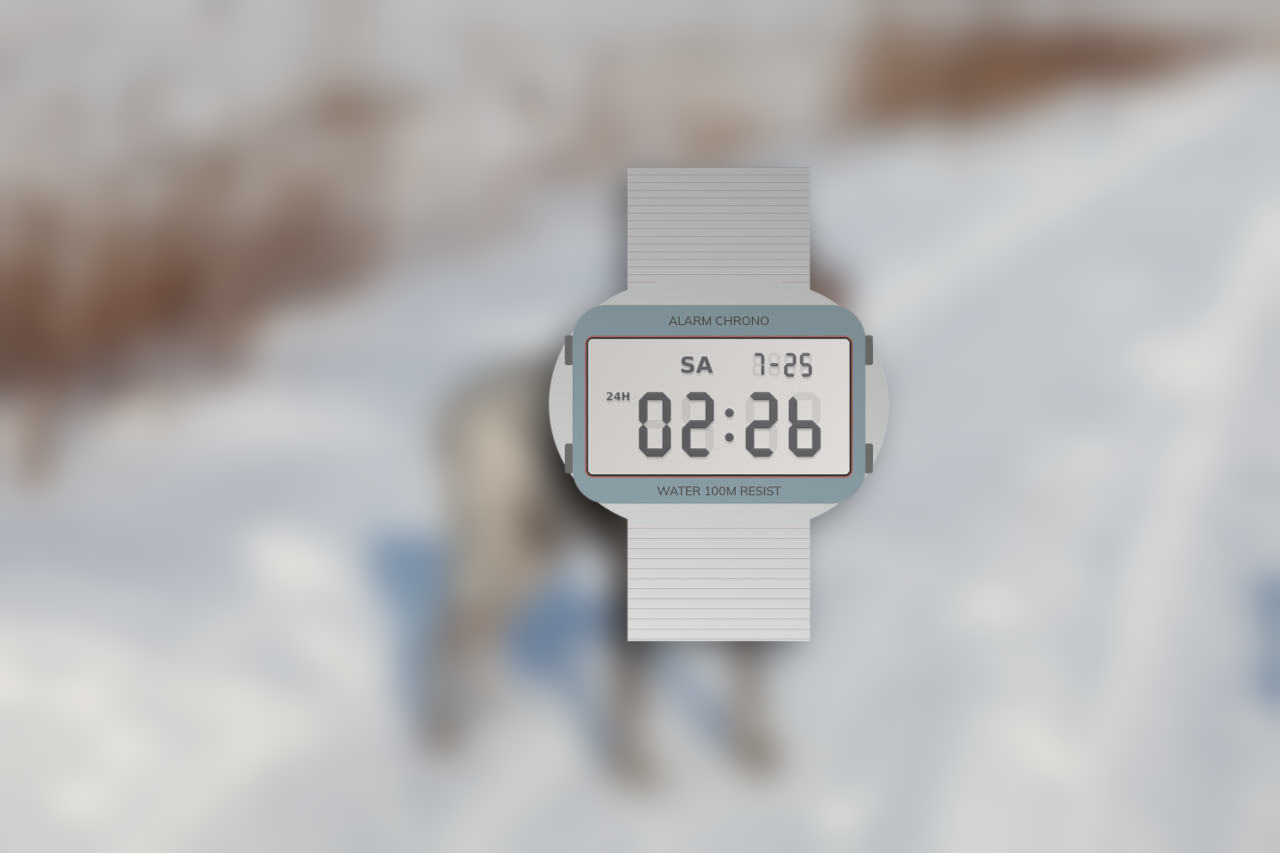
2:26
